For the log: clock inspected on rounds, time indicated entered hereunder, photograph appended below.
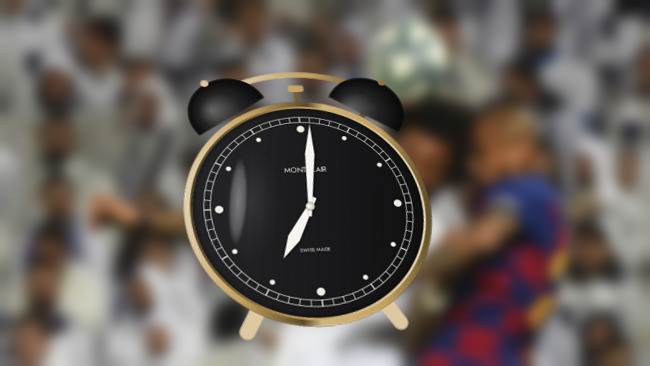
7:01
